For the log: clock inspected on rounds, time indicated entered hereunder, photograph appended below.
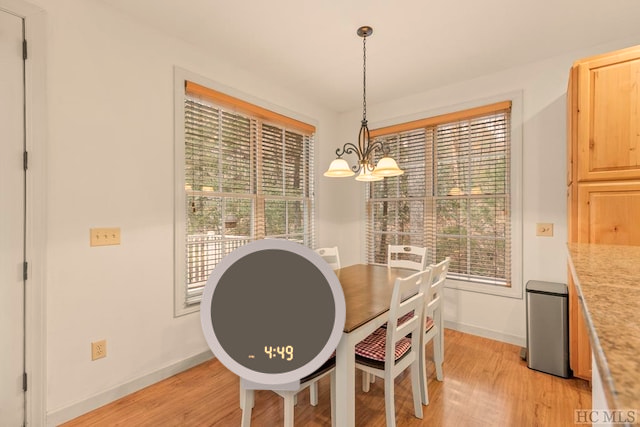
4:49
